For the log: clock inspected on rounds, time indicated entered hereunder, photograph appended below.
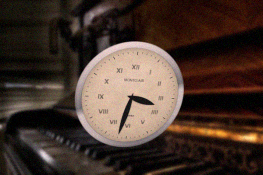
3:32
